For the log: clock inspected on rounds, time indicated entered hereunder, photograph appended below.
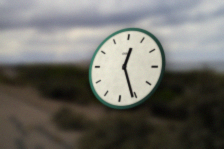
12:26
